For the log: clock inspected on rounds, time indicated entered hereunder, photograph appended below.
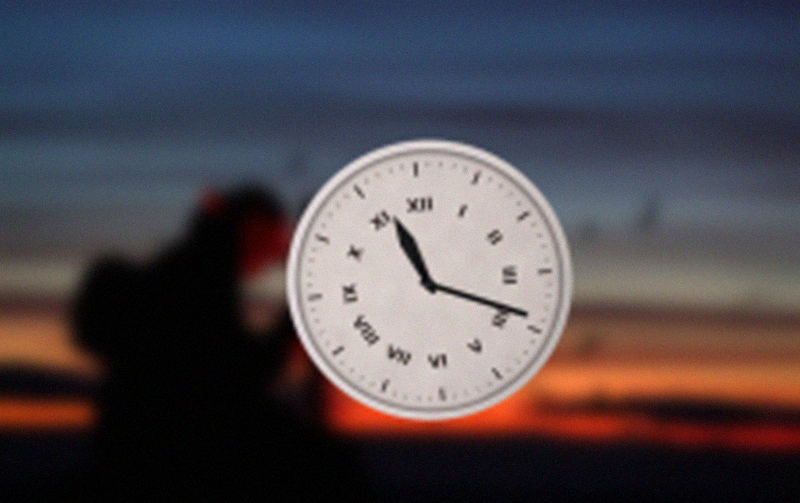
11:19
